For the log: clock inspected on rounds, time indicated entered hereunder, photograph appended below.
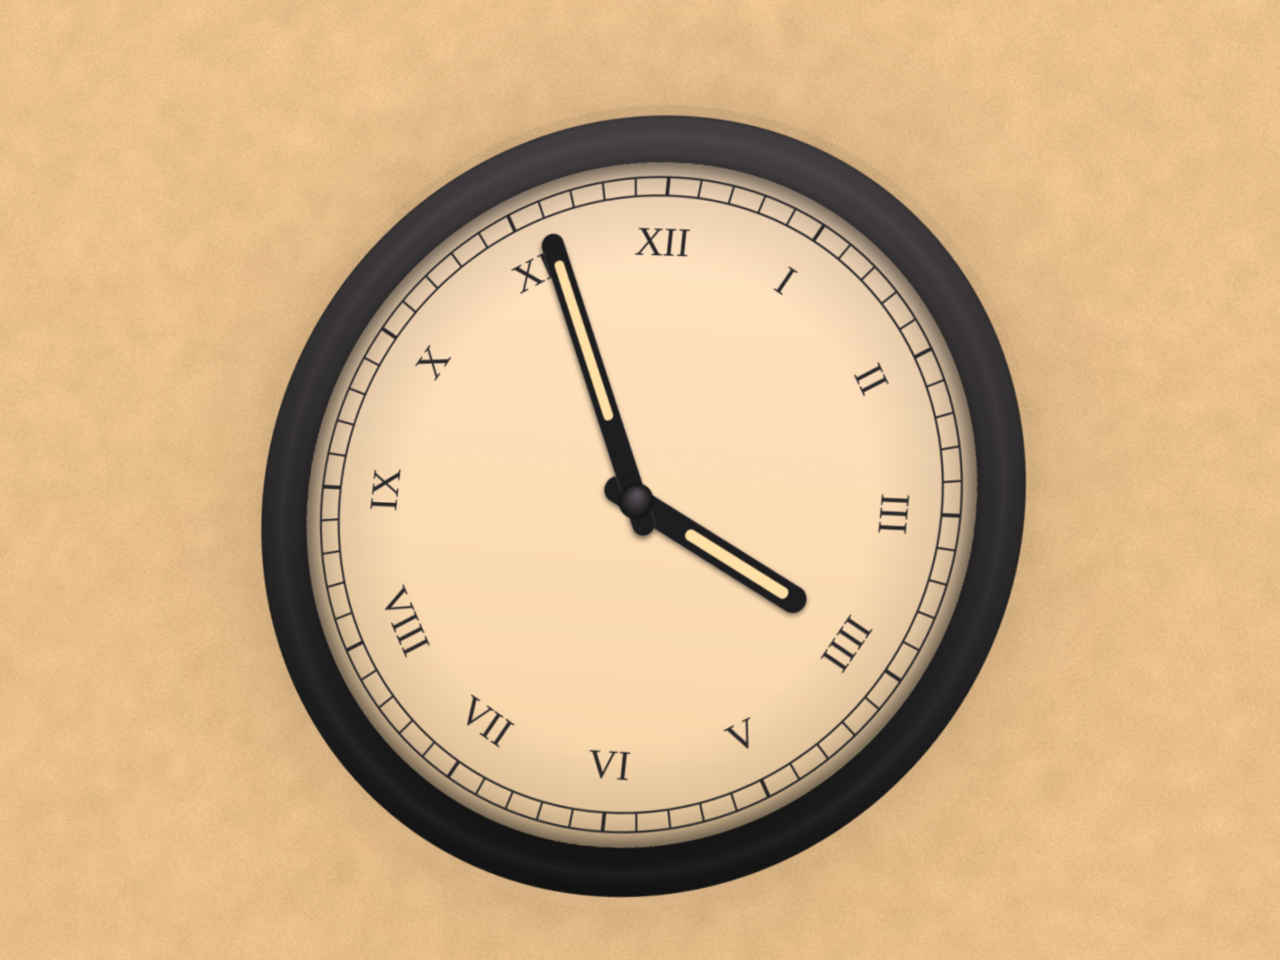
3:56
